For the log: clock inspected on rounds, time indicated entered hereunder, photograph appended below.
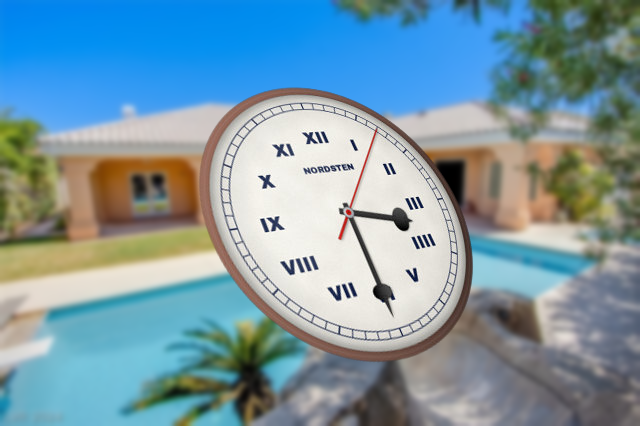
3:30:07
